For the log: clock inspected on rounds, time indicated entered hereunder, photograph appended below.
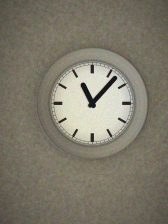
11:07
